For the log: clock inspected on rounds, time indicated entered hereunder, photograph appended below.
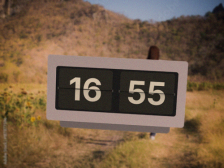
16:55
